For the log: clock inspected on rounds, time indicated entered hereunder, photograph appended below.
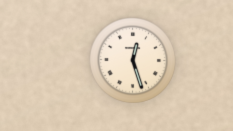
12:27
